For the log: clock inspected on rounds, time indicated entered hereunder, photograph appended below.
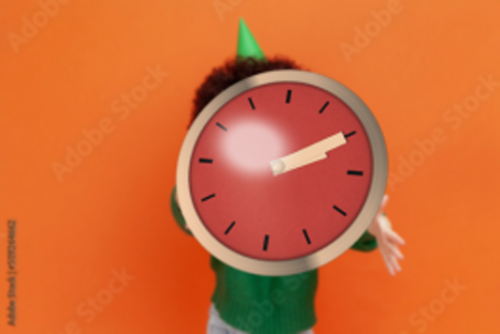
2:10
